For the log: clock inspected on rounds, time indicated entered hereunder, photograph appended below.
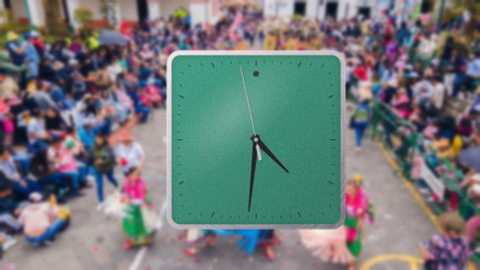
4:30:58
